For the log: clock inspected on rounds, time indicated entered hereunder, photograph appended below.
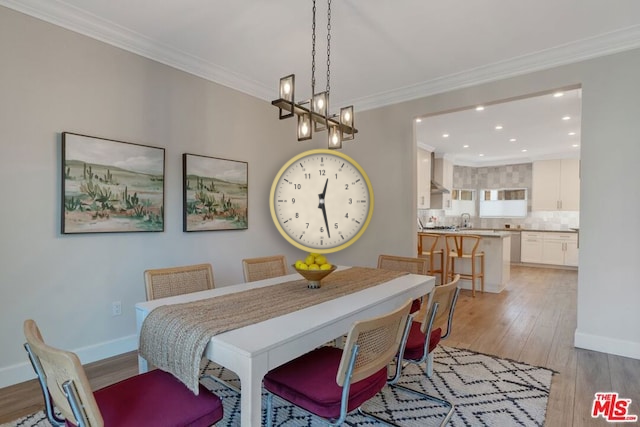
12:28
